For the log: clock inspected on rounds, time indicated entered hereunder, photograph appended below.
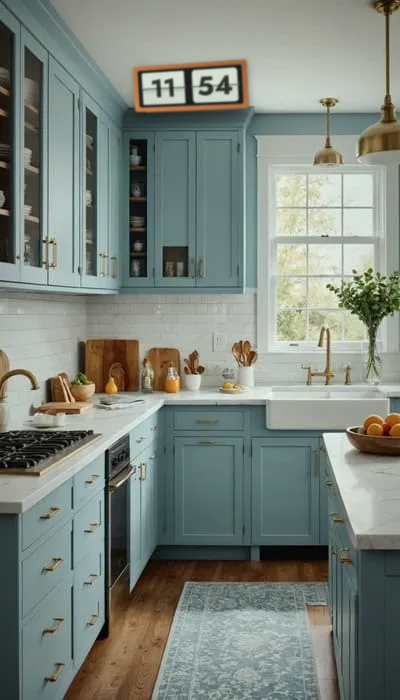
11:54
